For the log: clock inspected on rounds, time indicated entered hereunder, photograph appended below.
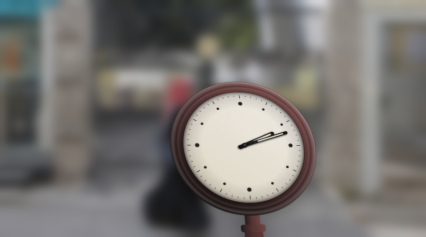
2:12
